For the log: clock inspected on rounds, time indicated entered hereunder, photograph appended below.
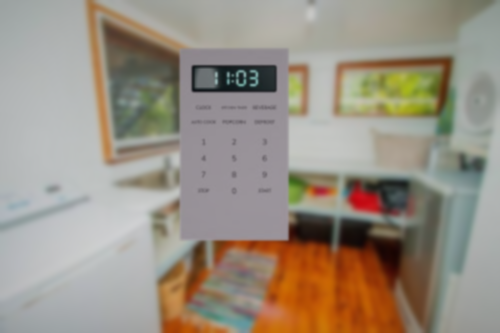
11:03
